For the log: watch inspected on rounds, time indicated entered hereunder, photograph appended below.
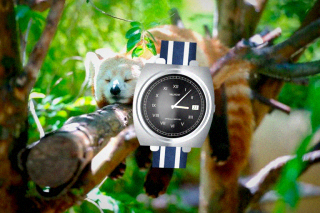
3:07
